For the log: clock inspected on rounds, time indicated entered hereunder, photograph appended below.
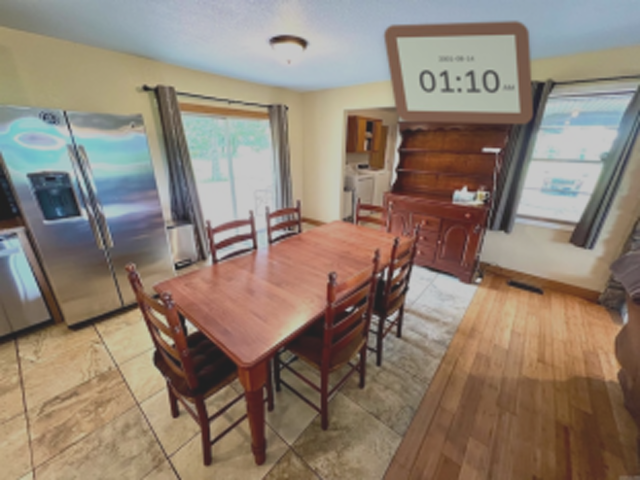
1:10
